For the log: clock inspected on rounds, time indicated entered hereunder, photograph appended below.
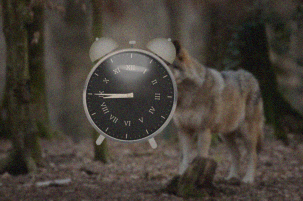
8:45
